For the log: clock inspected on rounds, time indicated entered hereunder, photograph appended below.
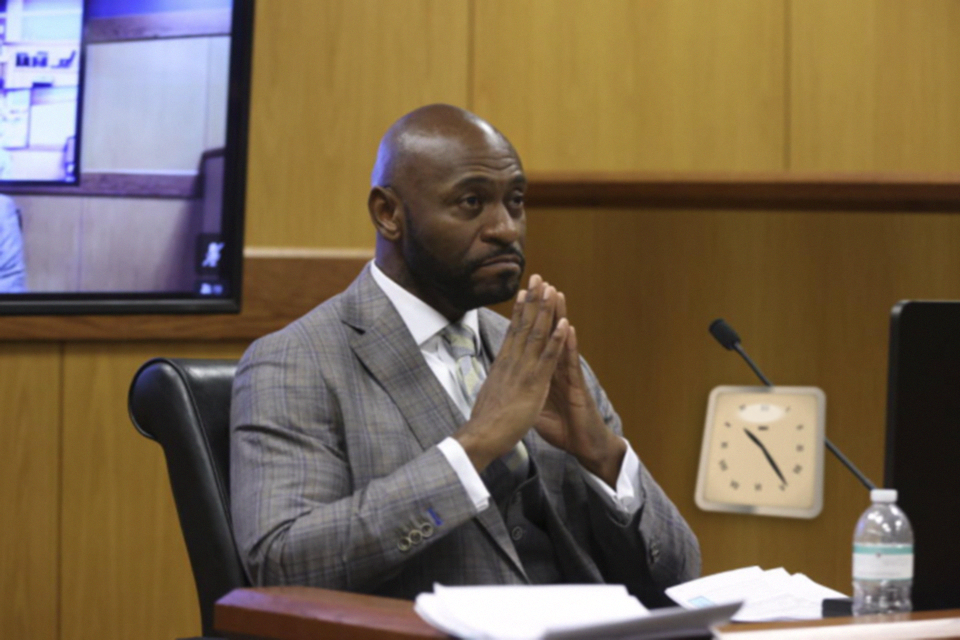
10:24
